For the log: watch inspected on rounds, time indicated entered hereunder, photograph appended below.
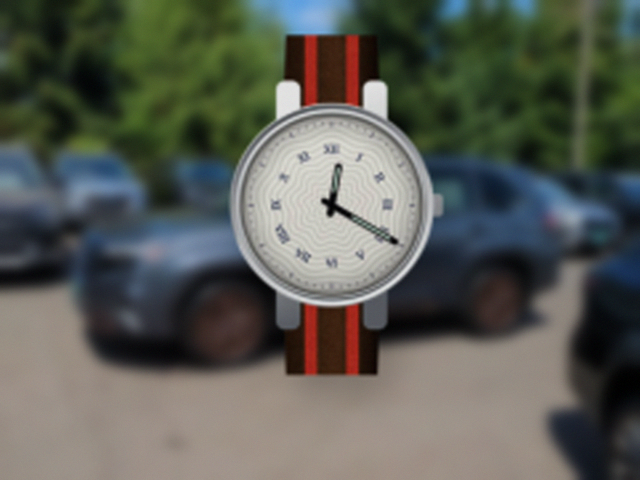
12:20
